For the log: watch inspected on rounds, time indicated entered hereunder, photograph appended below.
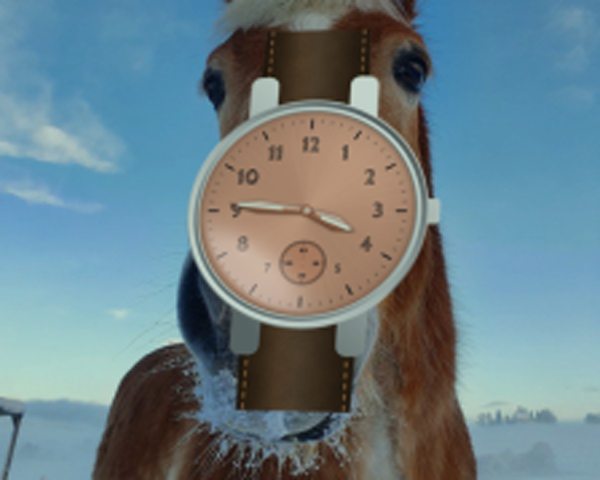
3:46
